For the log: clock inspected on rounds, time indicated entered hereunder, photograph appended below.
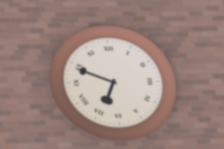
6:49
